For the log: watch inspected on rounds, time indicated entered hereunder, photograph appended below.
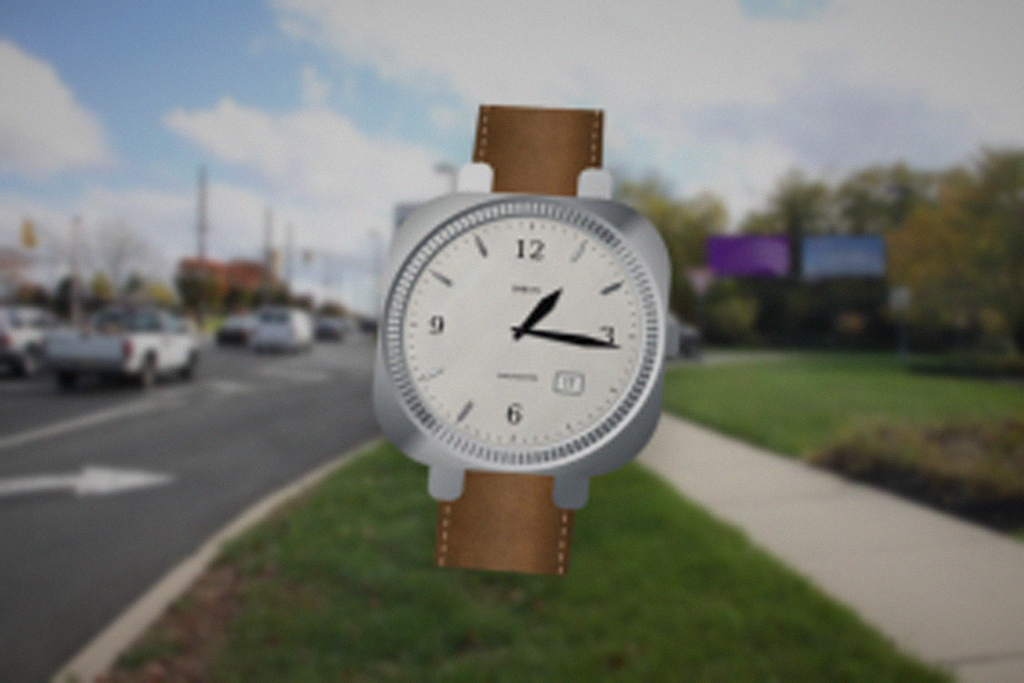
1:16
